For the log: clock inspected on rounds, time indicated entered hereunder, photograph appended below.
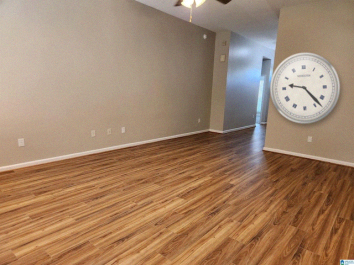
9:23
